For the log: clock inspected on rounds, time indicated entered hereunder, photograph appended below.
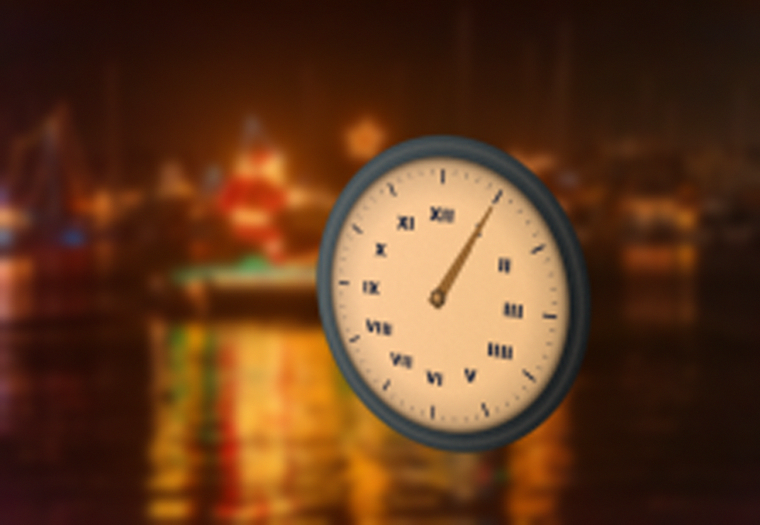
1:05
